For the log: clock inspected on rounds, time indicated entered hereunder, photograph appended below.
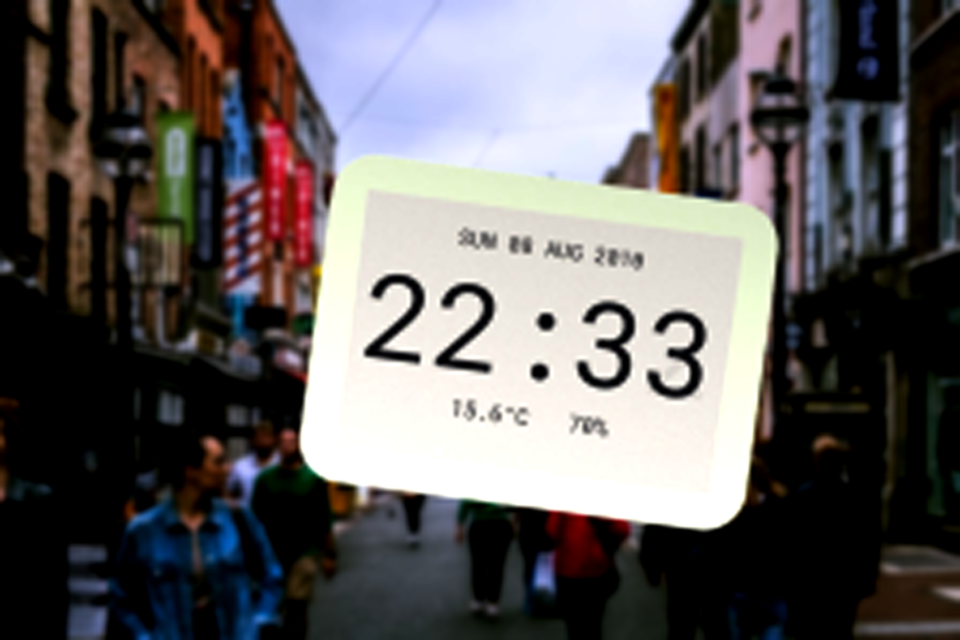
22:33
